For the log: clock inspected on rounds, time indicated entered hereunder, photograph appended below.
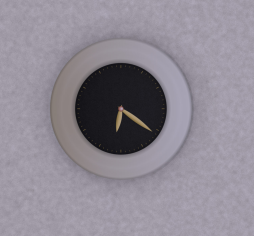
6:21
